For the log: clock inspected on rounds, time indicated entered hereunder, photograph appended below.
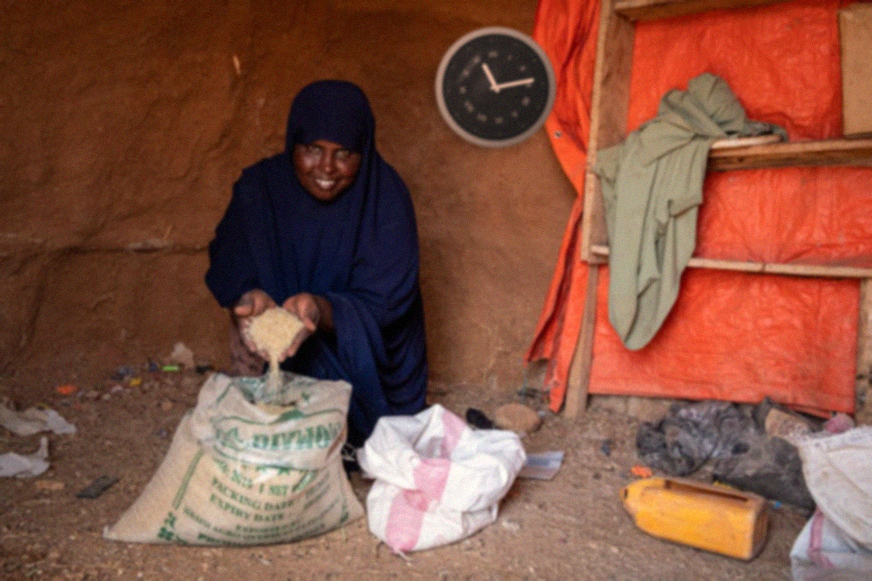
11:14
